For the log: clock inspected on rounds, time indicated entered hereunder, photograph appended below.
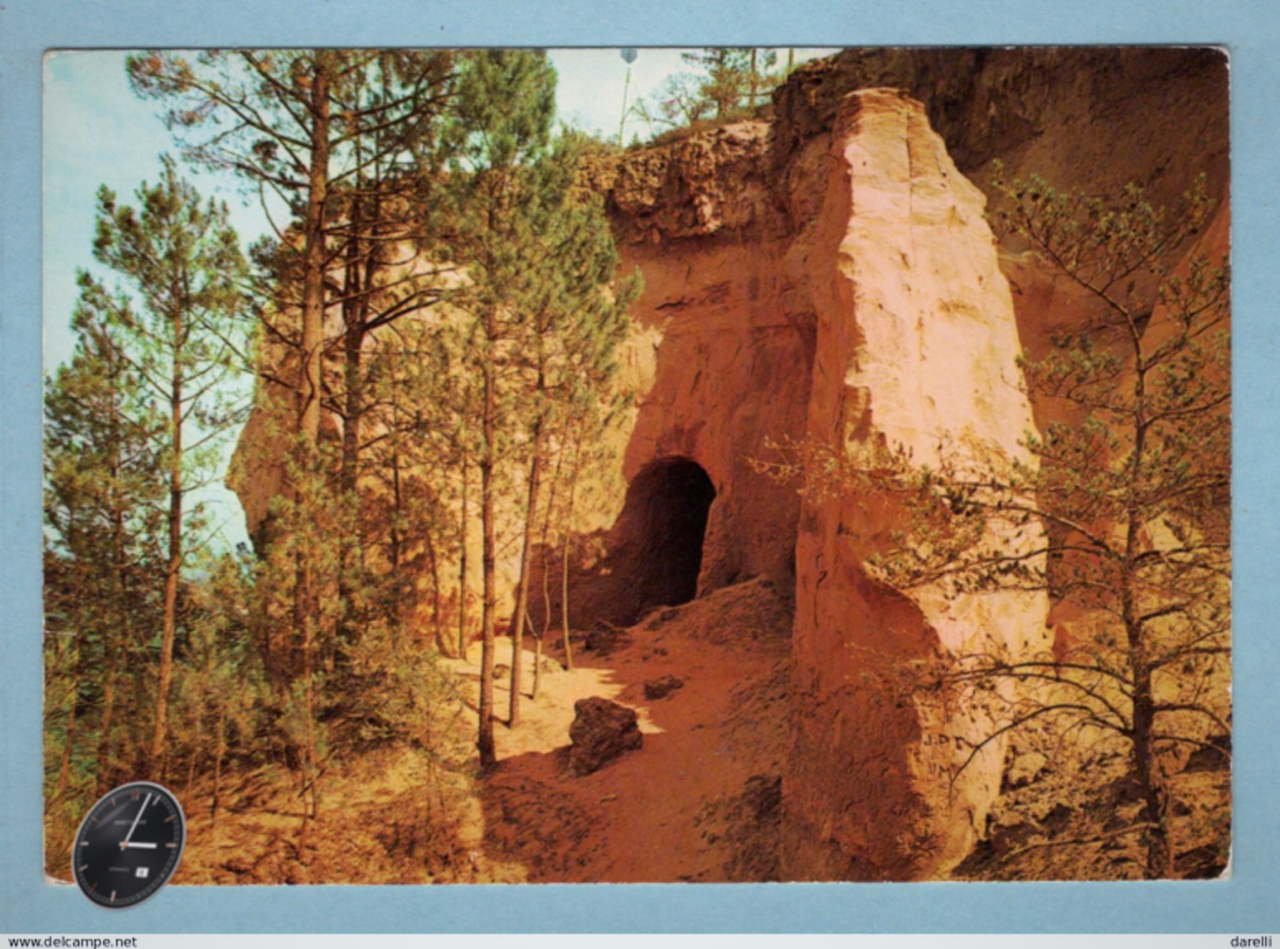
3:03
